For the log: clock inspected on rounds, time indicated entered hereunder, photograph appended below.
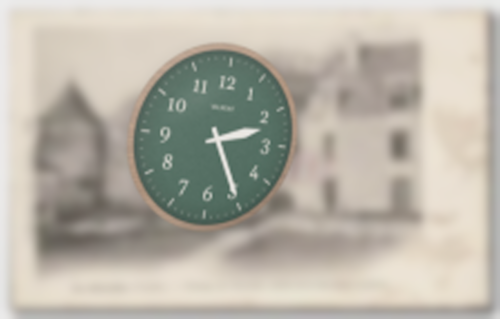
2:25
